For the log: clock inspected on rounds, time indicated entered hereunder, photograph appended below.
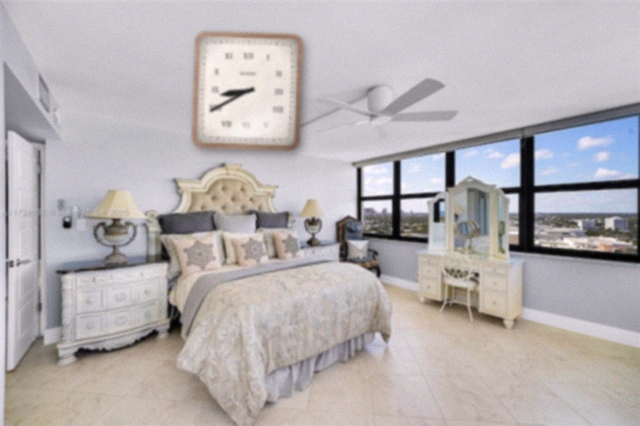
8:40
